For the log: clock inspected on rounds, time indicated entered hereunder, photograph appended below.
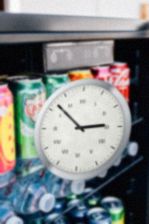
2:52
